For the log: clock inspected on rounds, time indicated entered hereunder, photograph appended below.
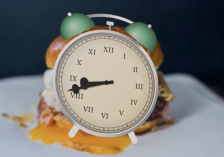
8:42
